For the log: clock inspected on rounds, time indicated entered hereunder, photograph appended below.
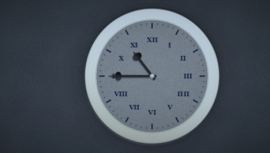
10:45
